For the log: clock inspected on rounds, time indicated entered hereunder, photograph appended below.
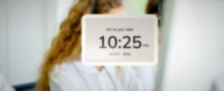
10:25
